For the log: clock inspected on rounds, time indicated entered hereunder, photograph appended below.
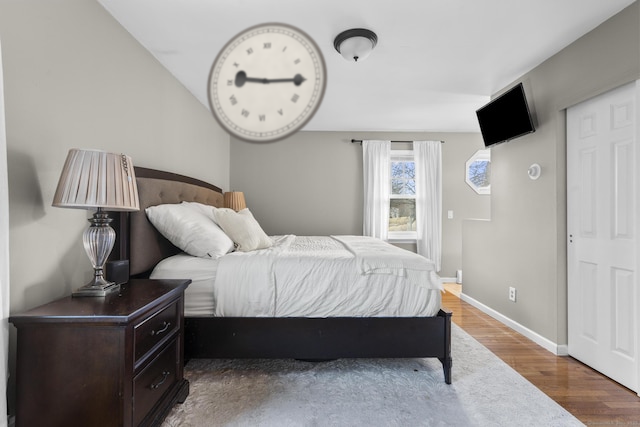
9:15
